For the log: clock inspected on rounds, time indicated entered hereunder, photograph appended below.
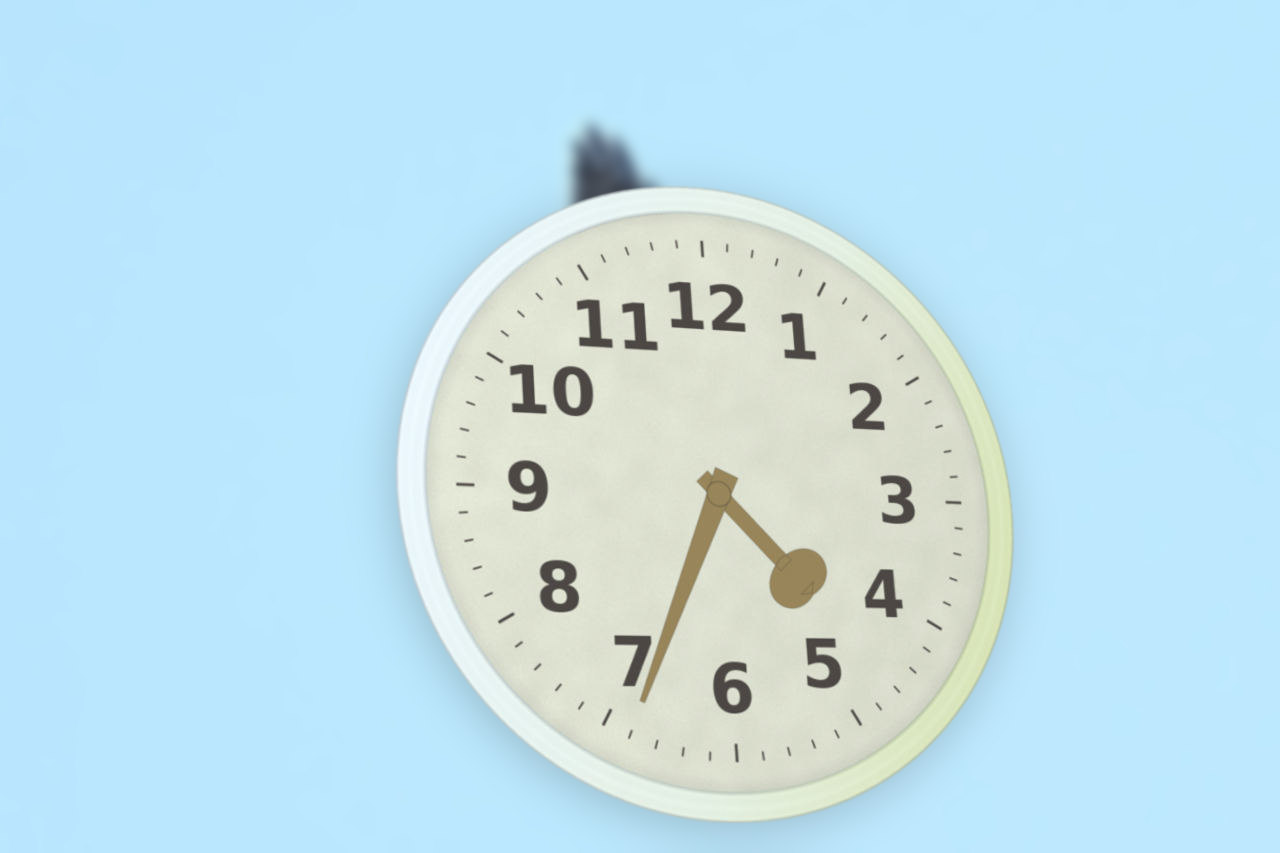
4:34
